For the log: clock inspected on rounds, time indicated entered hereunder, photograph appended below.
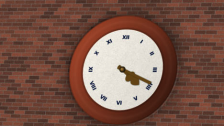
4:19
